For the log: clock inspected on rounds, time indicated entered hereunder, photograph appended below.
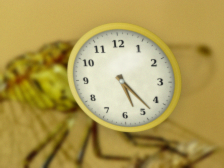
5:23
